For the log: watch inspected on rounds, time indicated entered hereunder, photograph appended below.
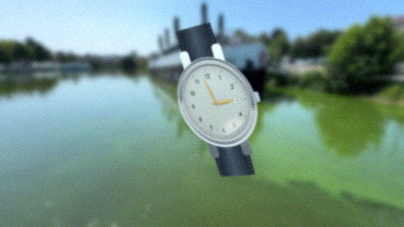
2:58
